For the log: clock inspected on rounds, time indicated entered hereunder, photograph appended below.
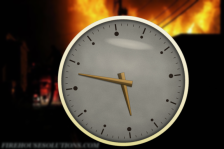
5:48
